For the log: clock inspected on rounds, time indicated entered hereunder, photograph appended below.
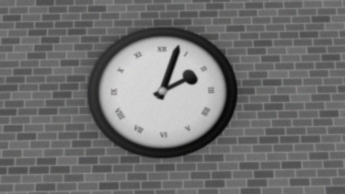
2:03
